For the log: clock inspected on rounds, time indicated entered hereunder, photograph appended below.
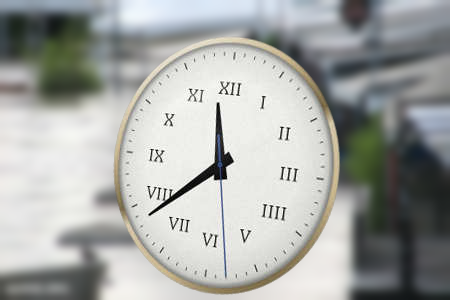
11:38:28
